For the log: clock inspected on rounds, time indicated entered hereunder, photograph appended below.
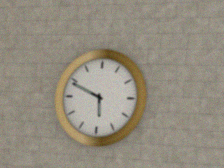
5:49
